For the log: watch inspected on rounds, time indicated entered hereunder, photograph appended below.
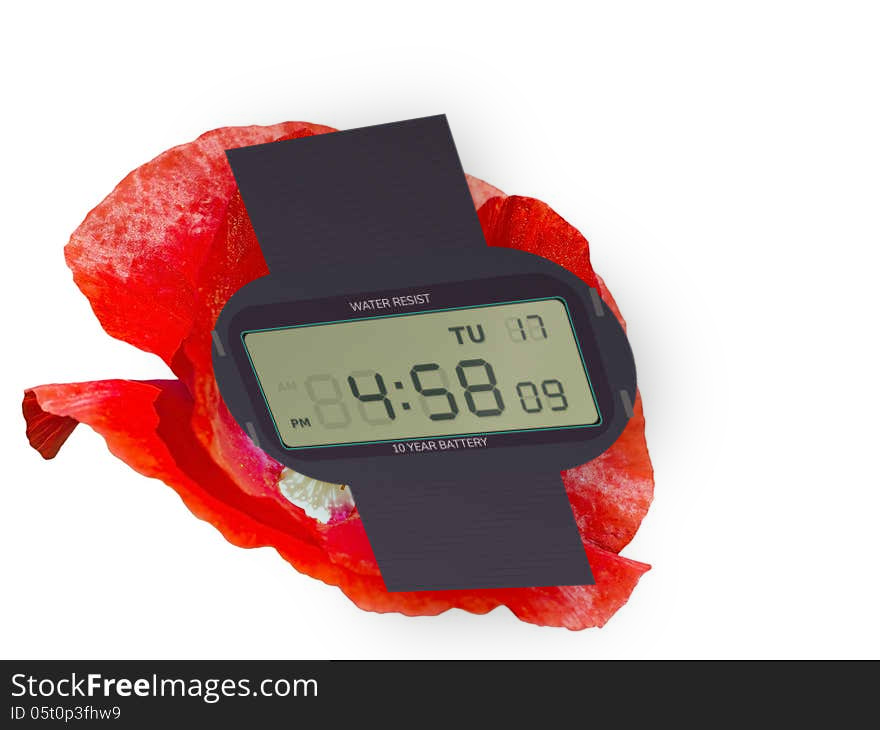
4:58:09
